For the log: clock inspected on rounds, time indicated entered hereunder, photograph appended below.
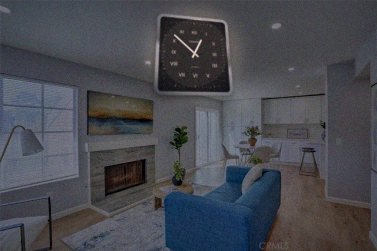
12:52
